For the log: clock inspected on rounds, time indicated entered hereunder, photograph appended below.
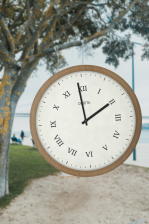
1:59
